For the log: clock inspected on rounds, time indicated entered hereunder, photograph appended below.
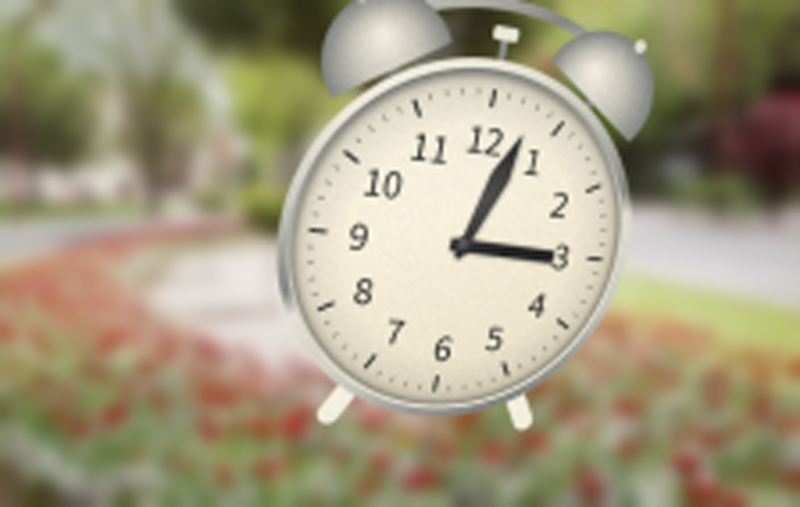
3:03
